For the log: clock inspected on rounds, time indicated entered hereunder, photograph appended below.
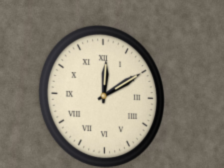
12:10
